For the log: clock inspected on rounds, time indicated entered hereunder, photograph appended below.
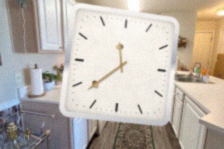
11:38
